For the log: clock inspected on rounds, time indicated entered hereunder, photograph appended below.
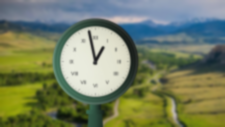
12:58
